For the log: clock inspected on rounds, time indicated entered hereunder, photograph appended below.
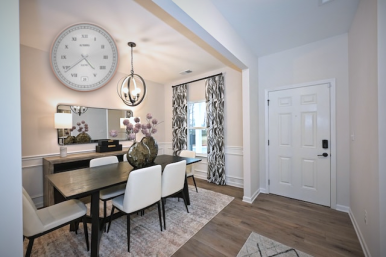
4:39
